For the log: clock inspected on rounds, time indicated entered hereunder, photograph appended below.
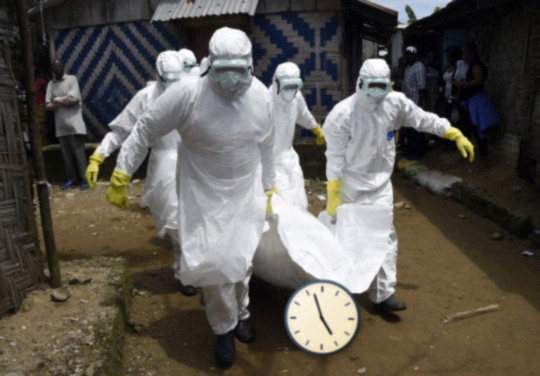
4:57
